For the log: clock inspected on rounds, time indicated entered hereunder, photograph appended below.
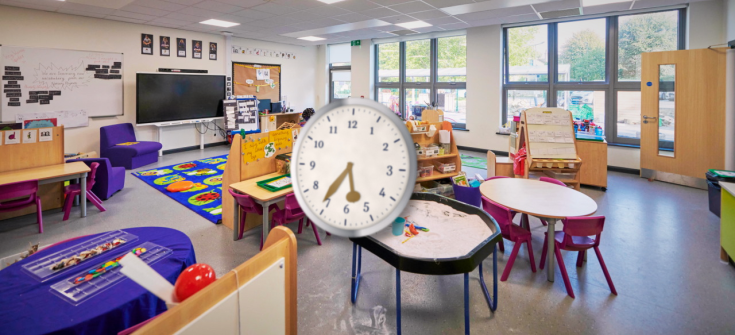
5:36
